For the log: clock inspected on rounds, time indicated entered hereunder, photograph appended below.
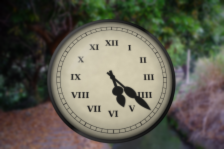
5:22
